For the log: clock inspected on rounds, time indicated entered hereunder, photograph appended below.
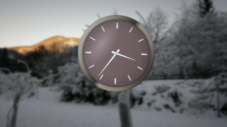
3:36
